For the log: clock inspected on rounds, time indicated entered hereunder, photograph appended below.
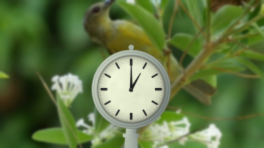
1:00
